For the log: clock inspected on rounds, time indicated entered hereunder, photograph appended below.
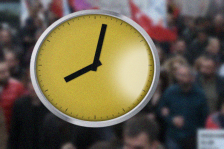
8:02
